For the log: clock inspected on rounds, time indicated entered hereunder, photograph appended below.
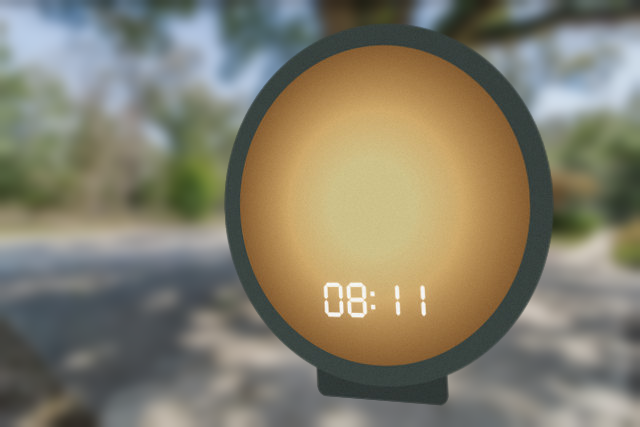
8:11
